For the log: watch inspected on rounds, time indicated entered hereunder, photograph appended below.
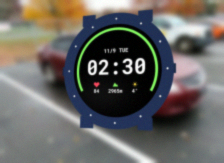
2:30
